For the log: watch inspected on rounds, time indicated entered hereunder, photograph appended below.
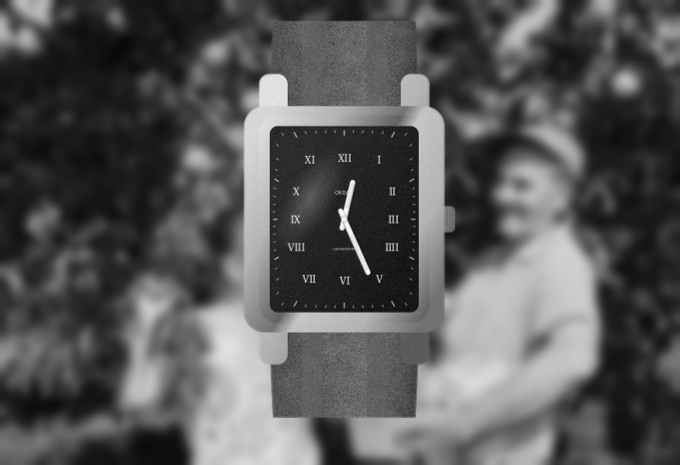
12:26
